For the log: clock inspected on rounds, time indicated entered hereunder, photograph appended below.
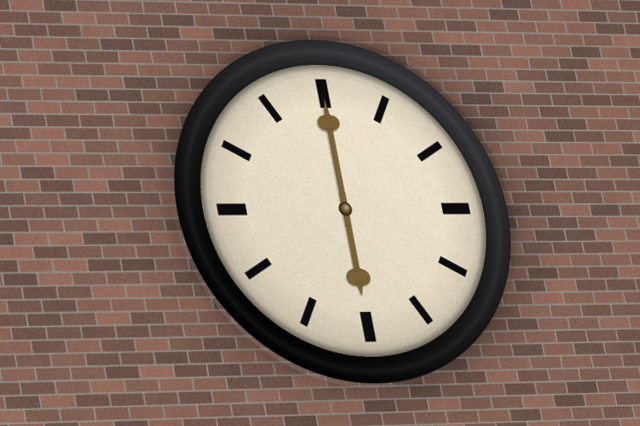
6:00
